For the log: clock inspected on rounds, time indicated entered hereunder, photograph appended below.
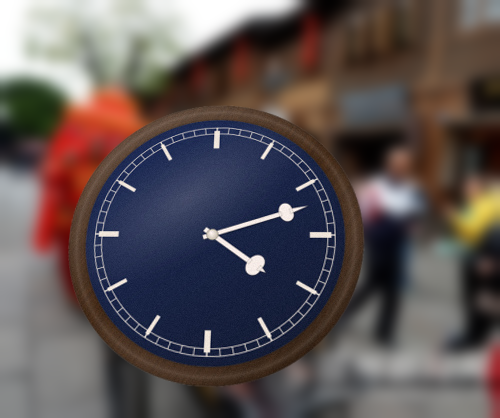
4:12
